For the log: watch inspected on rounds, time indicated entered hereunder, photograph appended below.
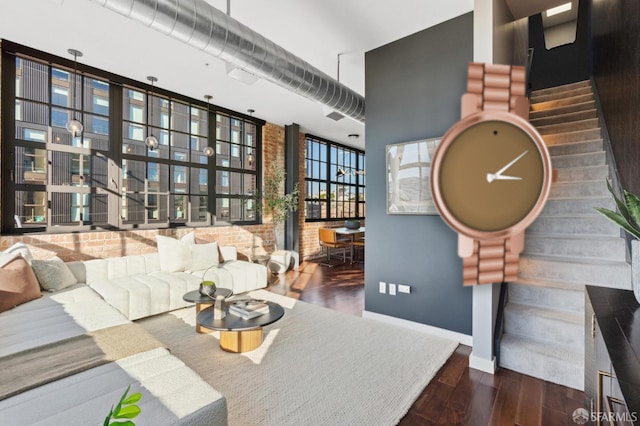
3:09
